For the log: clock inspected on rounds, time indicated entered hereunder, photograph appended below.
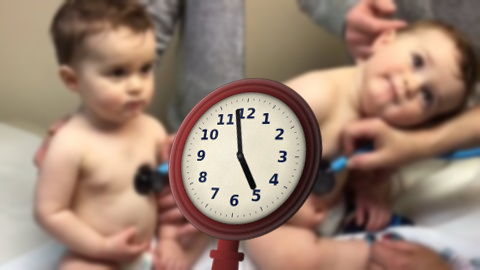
4:58
